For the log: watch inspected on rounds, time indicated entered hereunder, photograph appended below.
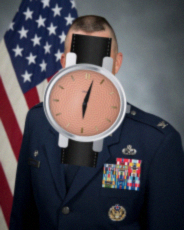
6:02
